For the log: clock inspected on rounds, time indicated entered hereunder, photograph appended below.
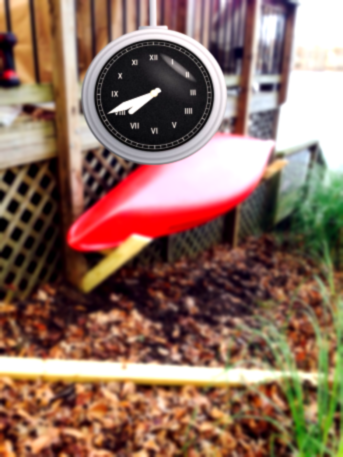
7:41
